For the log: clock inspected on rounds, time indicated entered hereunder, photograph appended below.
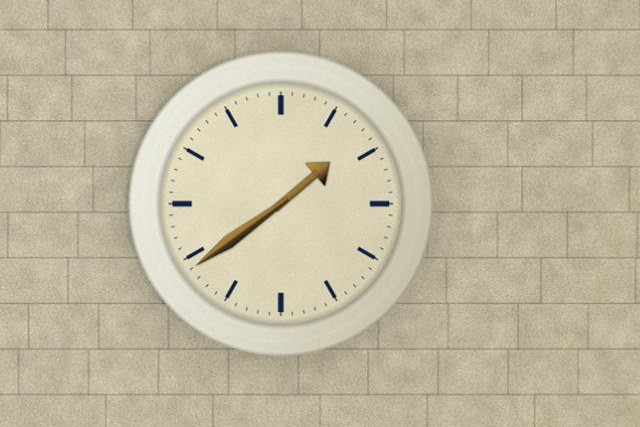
1:39
